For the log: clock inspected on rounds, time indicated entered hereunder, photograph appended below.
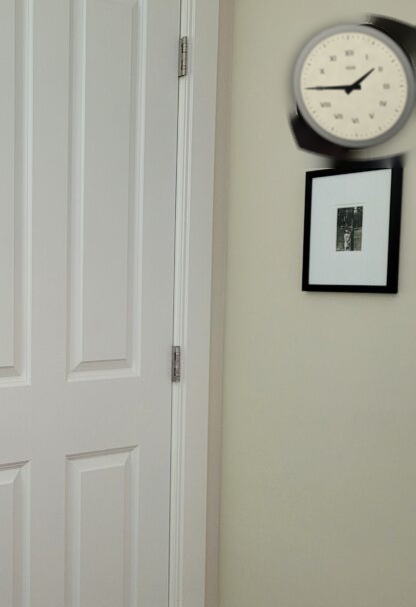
1:45
